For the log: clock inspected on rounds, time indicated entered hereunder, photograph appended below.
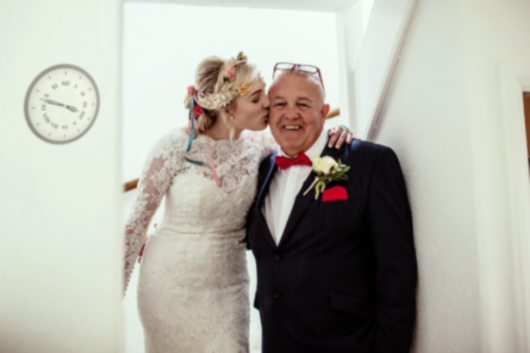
3:48
